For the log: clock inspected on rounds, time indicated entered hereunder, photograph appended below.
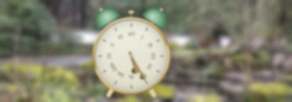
5:25
